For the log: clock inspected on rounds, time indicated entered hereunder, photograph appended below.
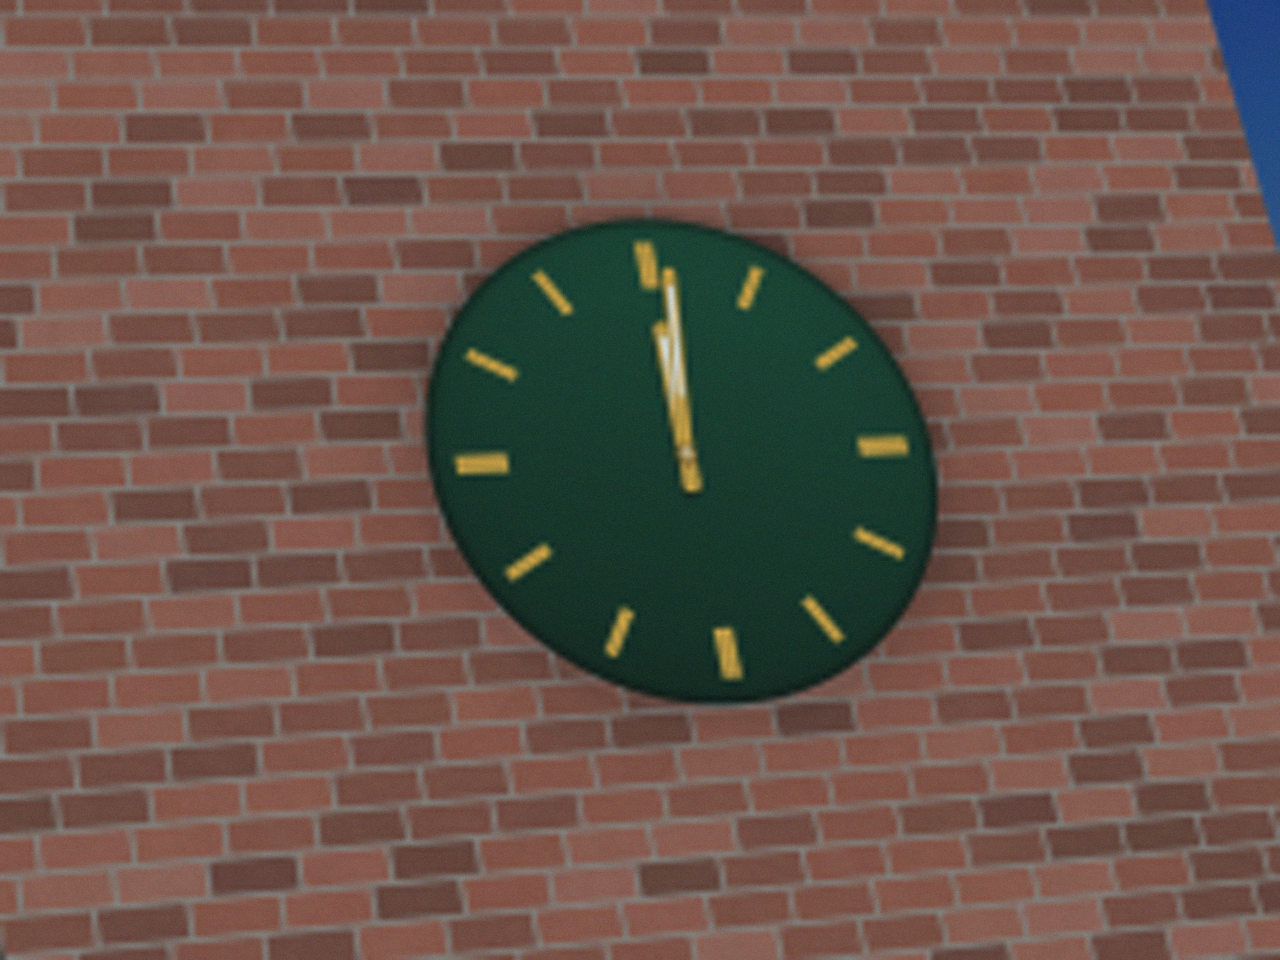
12:01
